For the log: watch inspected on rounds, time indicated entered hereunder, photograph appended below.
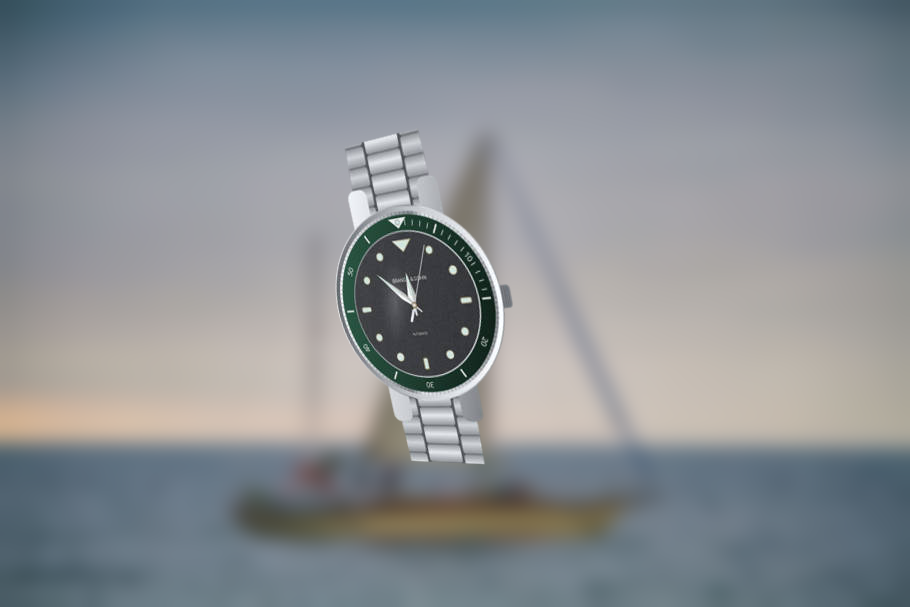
11:52:04
